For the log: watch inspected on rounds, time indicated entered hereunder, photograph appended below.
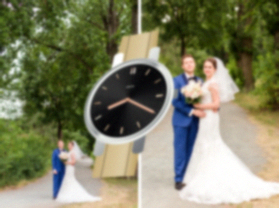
8:20
